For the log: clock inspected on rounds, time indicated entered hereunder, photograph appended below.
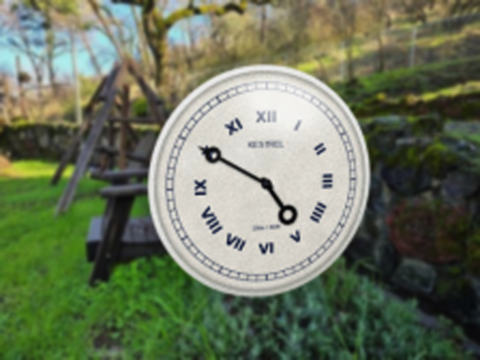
4:50
